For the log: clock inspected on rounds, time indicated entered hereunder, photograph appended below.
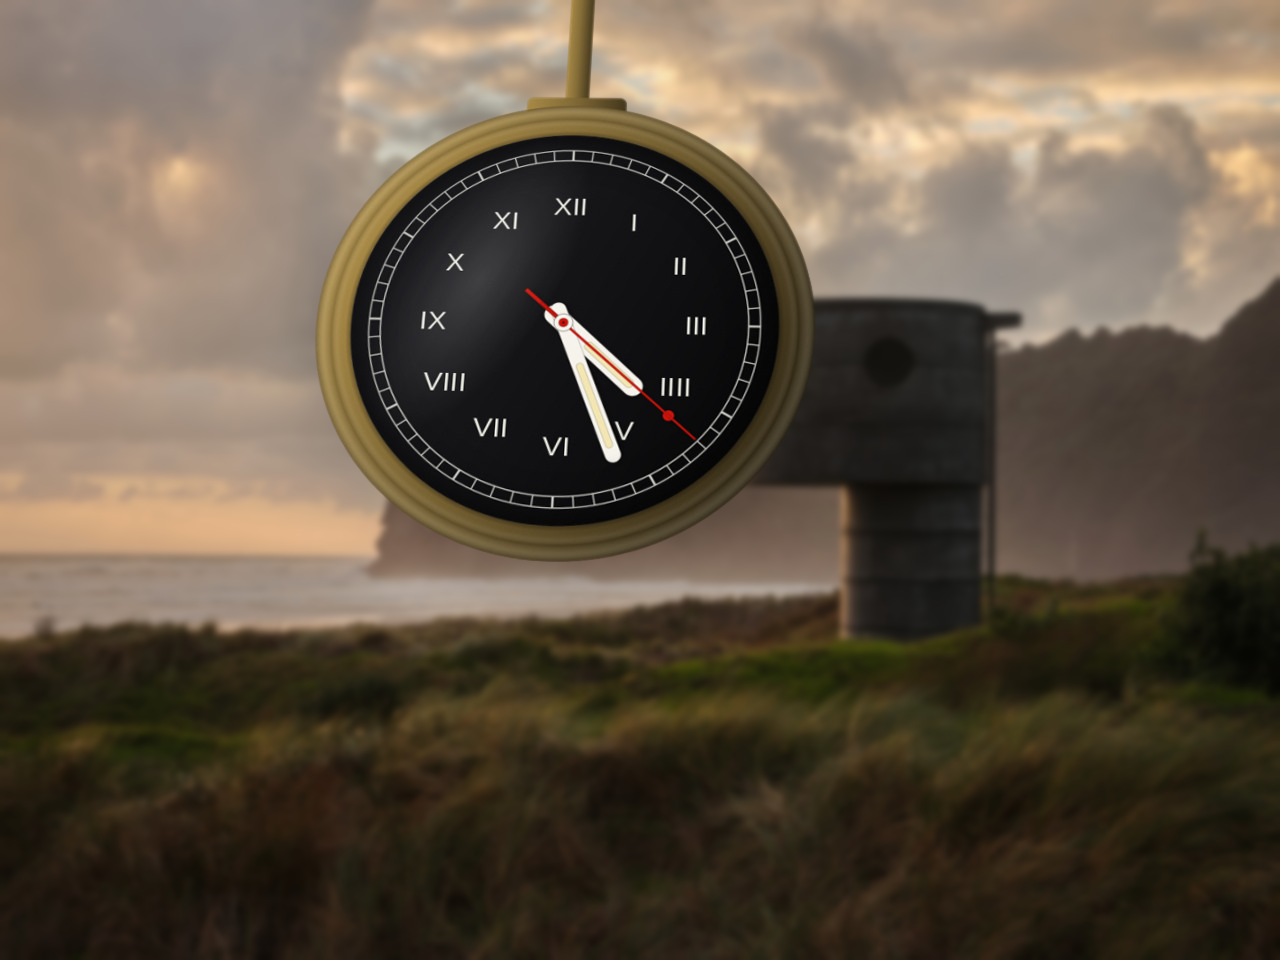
4:26:22
